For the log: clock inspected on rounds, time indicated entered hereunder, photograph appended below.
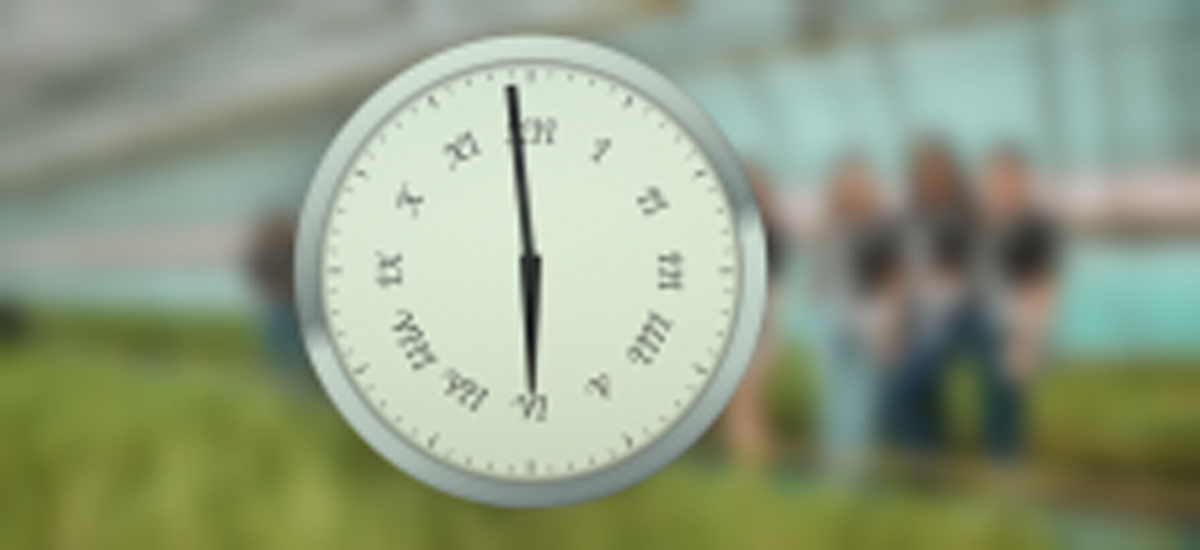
5:59
